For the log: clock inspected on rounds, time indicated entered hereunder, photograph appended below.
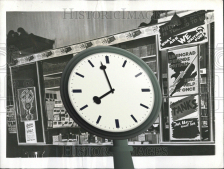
7:58
